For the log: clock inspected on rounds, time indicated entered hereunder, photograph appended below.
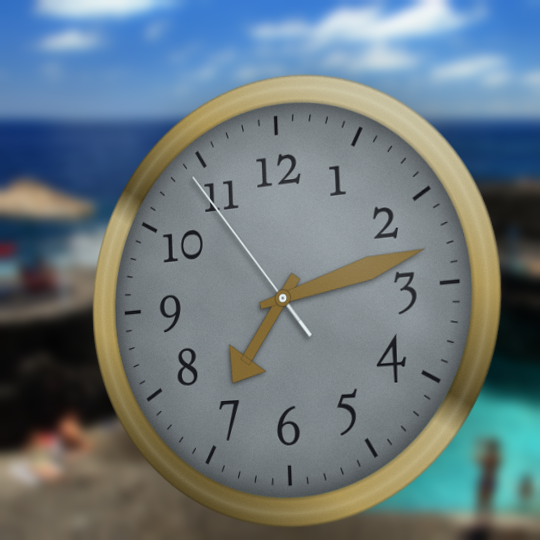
7:12:54
